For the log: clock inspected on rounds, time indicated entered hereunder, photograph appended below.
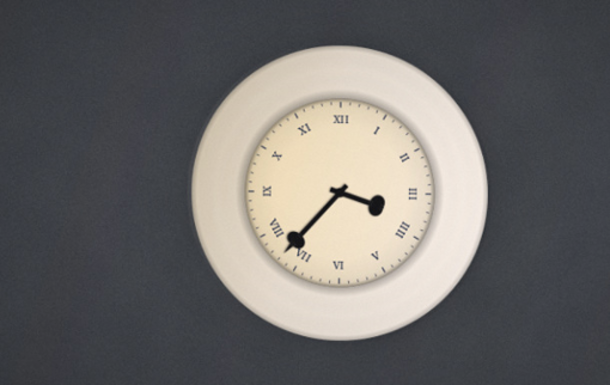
3:37
